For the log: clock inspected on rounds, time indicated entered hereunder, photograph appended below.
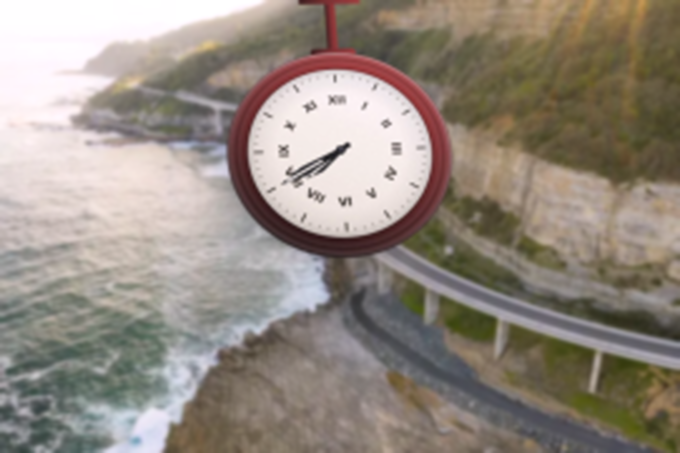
7:40
